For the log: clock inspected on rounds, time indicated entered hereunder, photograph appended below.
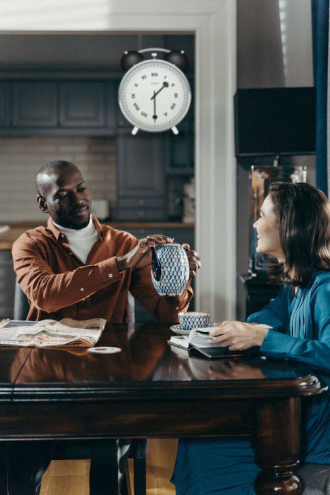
1:30
